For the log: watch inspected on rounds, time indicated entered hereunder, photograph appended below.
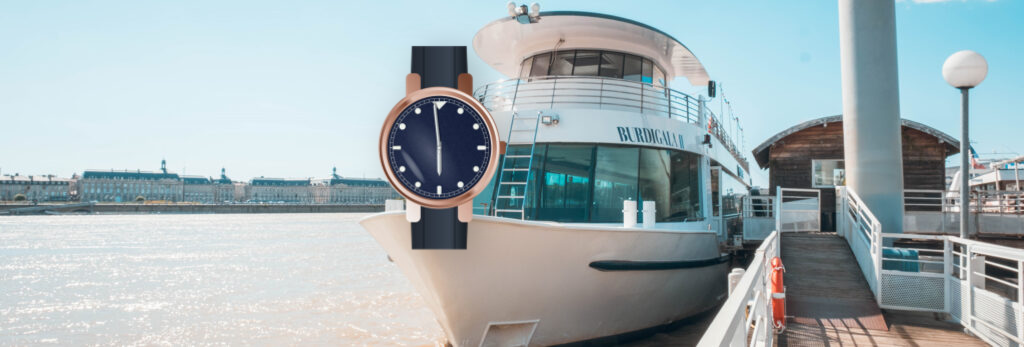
5:59
